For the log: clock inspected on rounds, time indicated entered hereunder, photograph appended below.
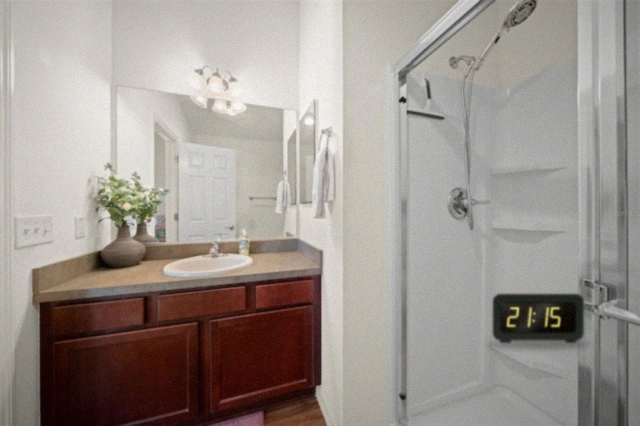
21:15
